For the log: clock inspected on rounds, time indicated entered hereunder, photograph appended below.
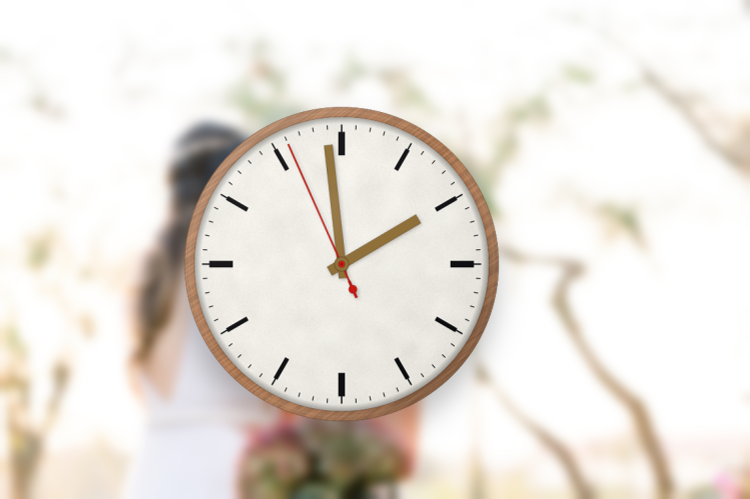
1:58:56
